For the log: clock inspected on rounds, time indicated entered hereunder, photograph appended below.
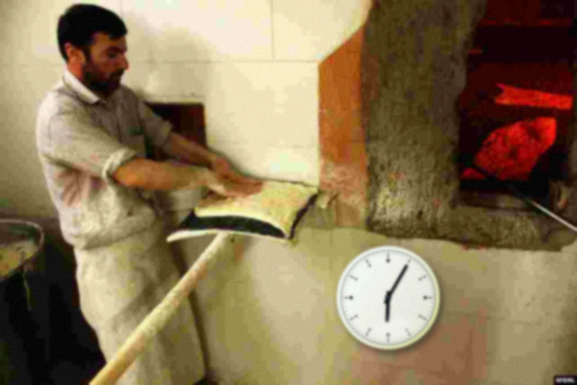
6:05
